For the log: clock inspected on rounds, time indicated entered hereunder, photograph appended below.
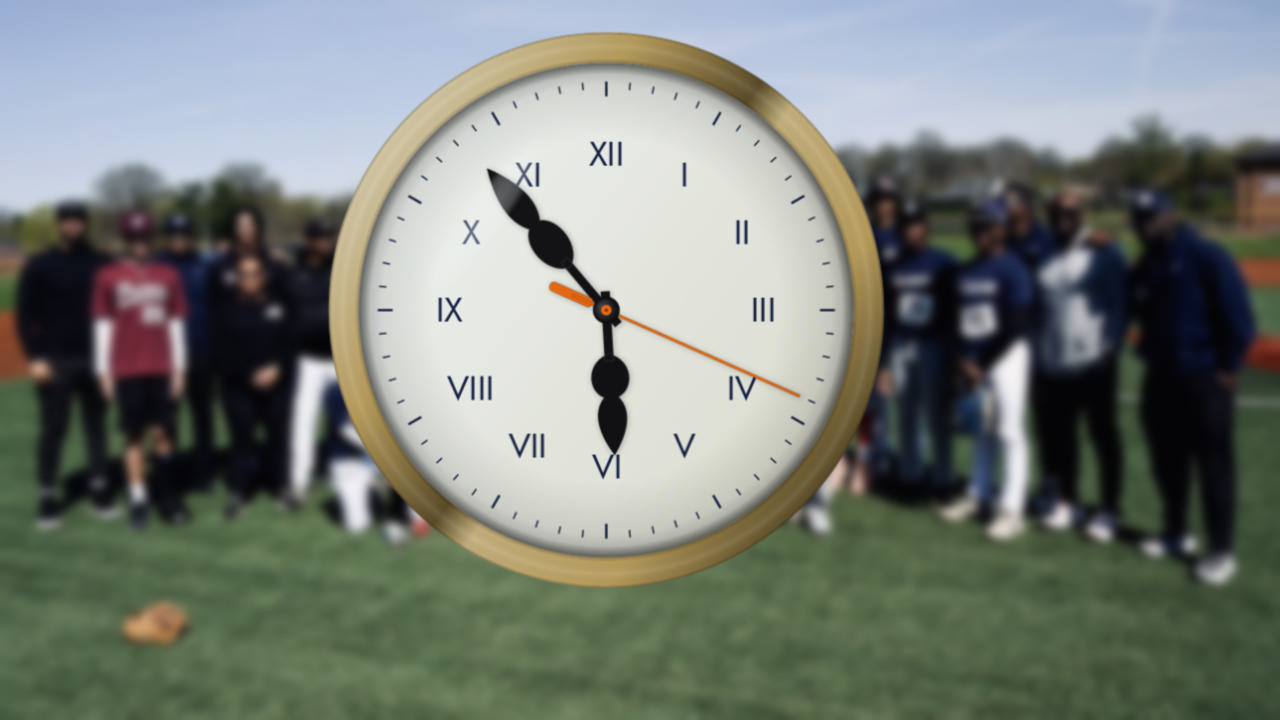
5:53:19
